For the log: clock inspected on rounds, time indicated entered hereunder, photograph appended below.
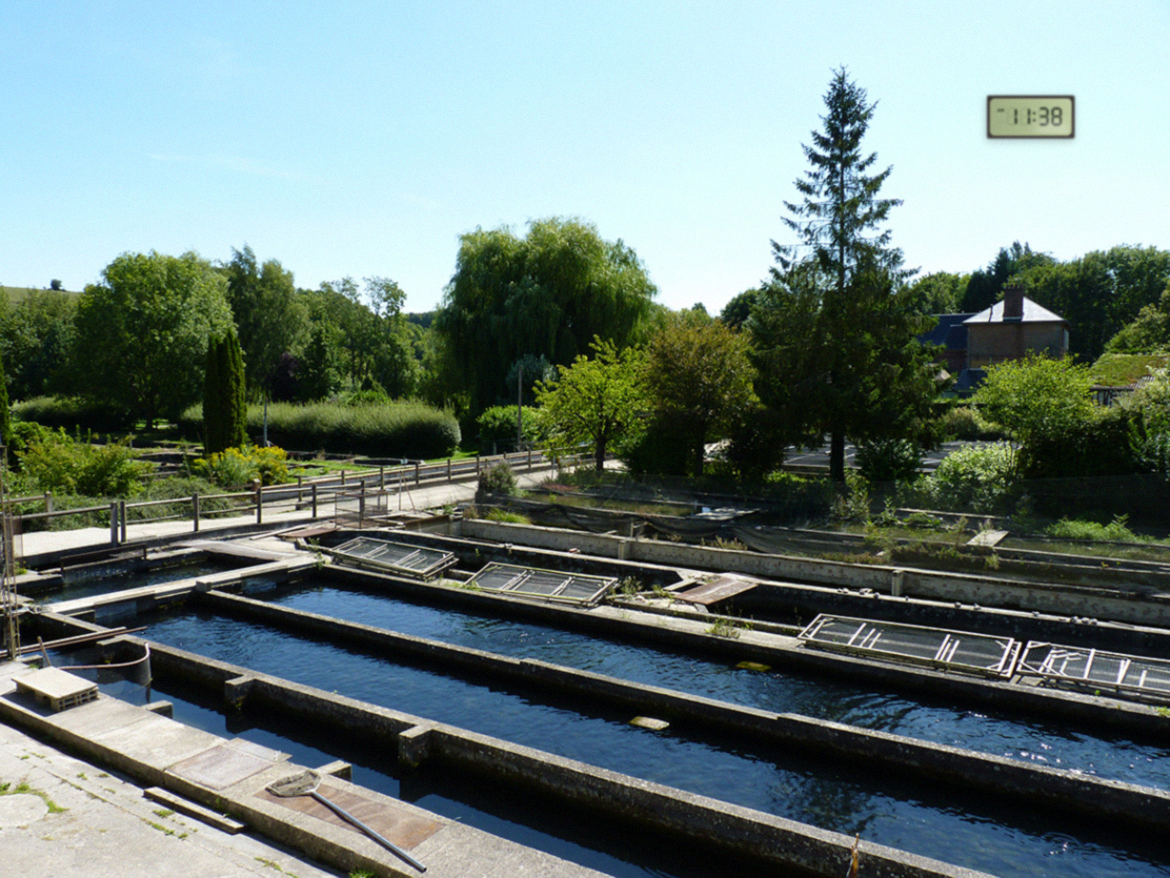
11:38
